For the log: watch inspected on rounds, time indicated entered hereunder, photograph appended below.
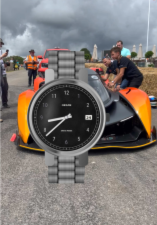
8:38
